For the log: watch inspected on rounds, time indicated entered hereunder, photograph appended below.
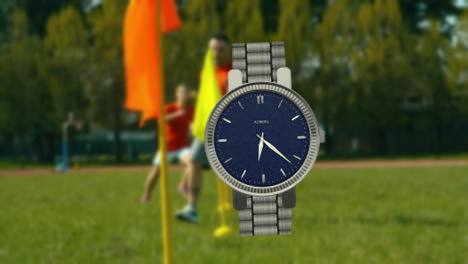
6:22
